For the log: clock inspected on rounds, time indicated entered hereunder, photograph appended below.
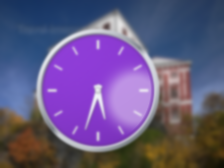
5:33
